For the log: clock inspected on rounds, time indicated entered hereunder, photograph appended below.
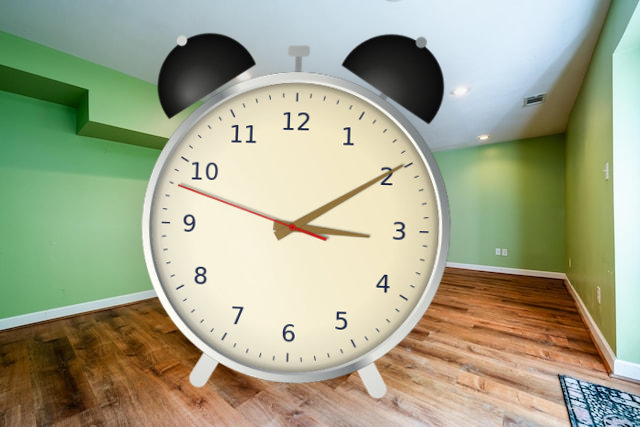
3:09:48
